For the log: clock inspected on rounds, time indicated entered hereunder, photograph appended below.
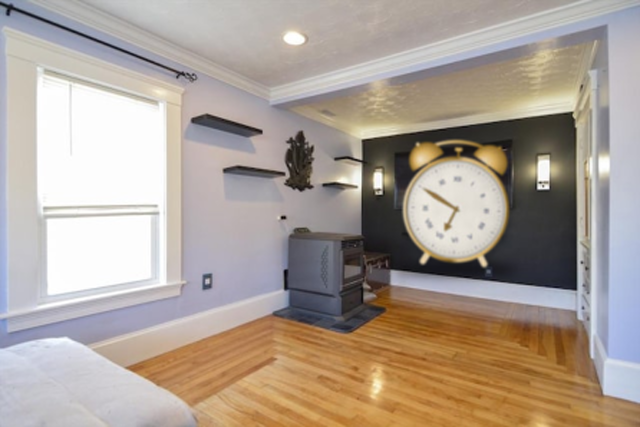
6:50
